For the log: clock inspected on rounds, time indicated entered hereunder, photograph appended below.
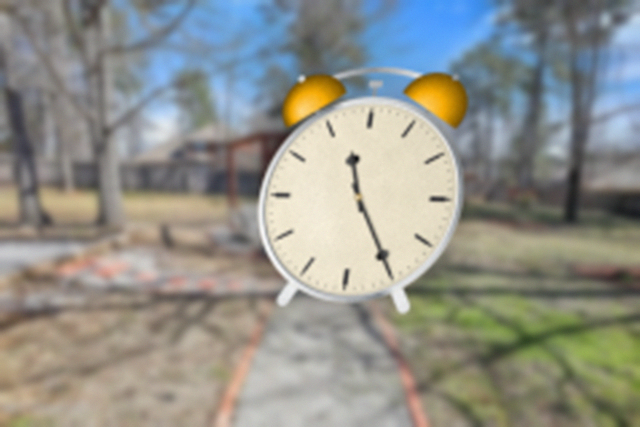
11:25
